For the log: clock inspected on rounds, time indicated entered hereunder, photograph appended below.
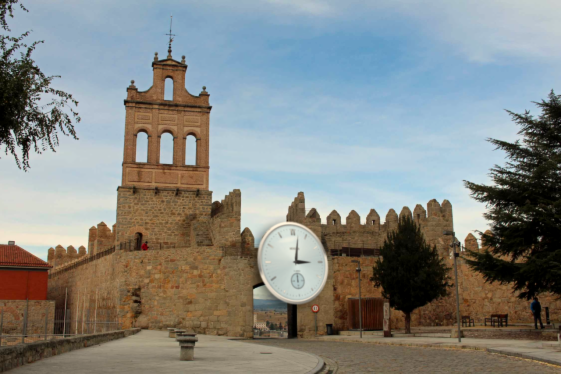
3:02
